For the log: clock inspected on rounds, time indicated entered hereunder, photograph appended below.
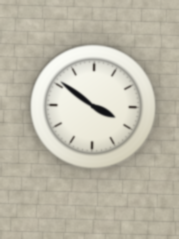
3:51
